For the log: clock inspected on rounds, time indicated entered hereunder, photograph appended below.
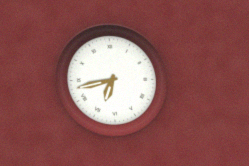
6:43
